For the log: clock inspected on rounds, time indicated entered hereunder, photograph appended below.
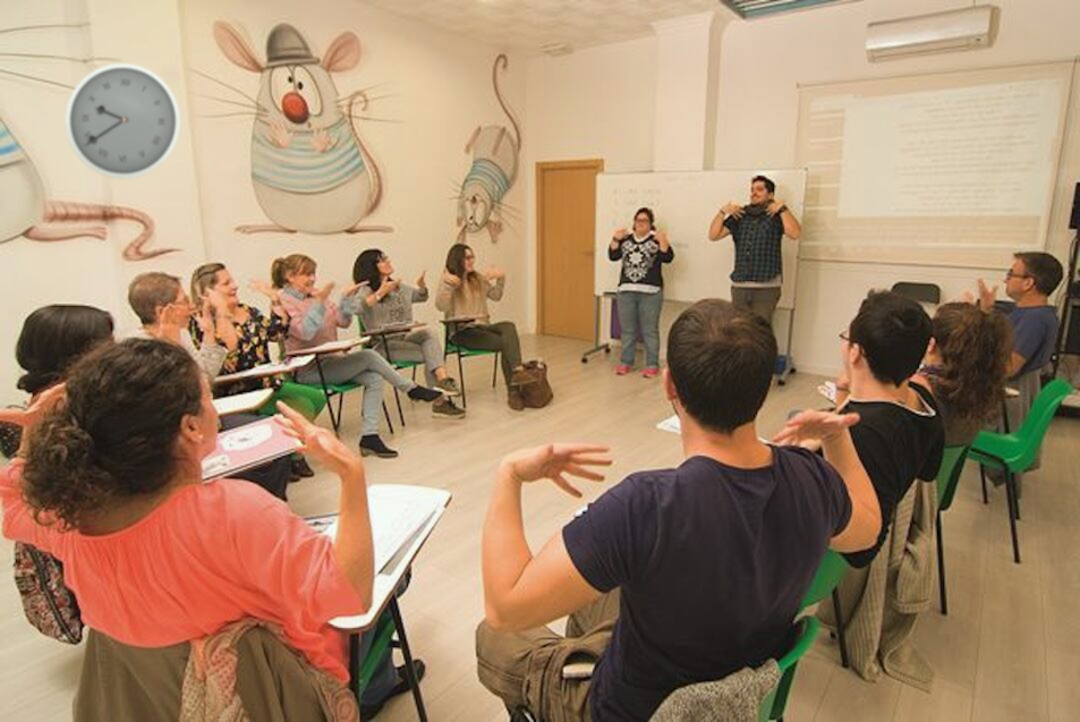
9:39
